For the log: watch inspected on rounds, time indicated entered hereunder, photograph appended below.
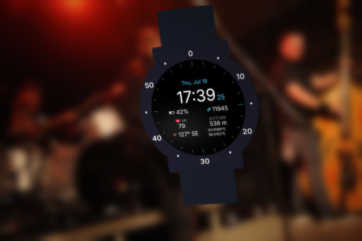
17:39
